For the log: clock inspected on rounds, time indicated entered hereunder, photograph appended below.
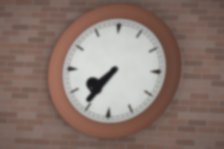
7:36
